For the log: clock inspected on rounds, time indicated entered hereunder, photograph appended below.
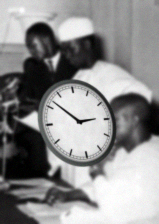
2:52
